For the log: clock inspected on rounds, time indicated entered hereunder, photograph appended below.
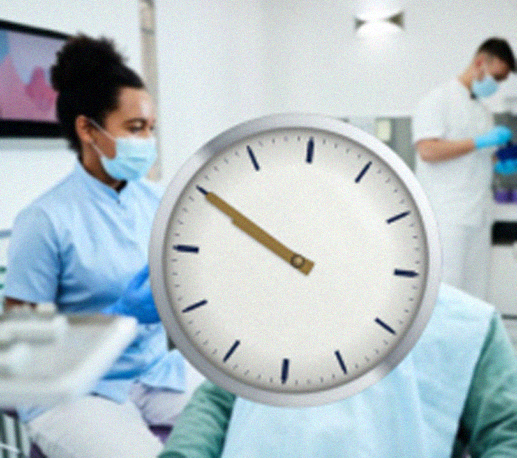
9:50
